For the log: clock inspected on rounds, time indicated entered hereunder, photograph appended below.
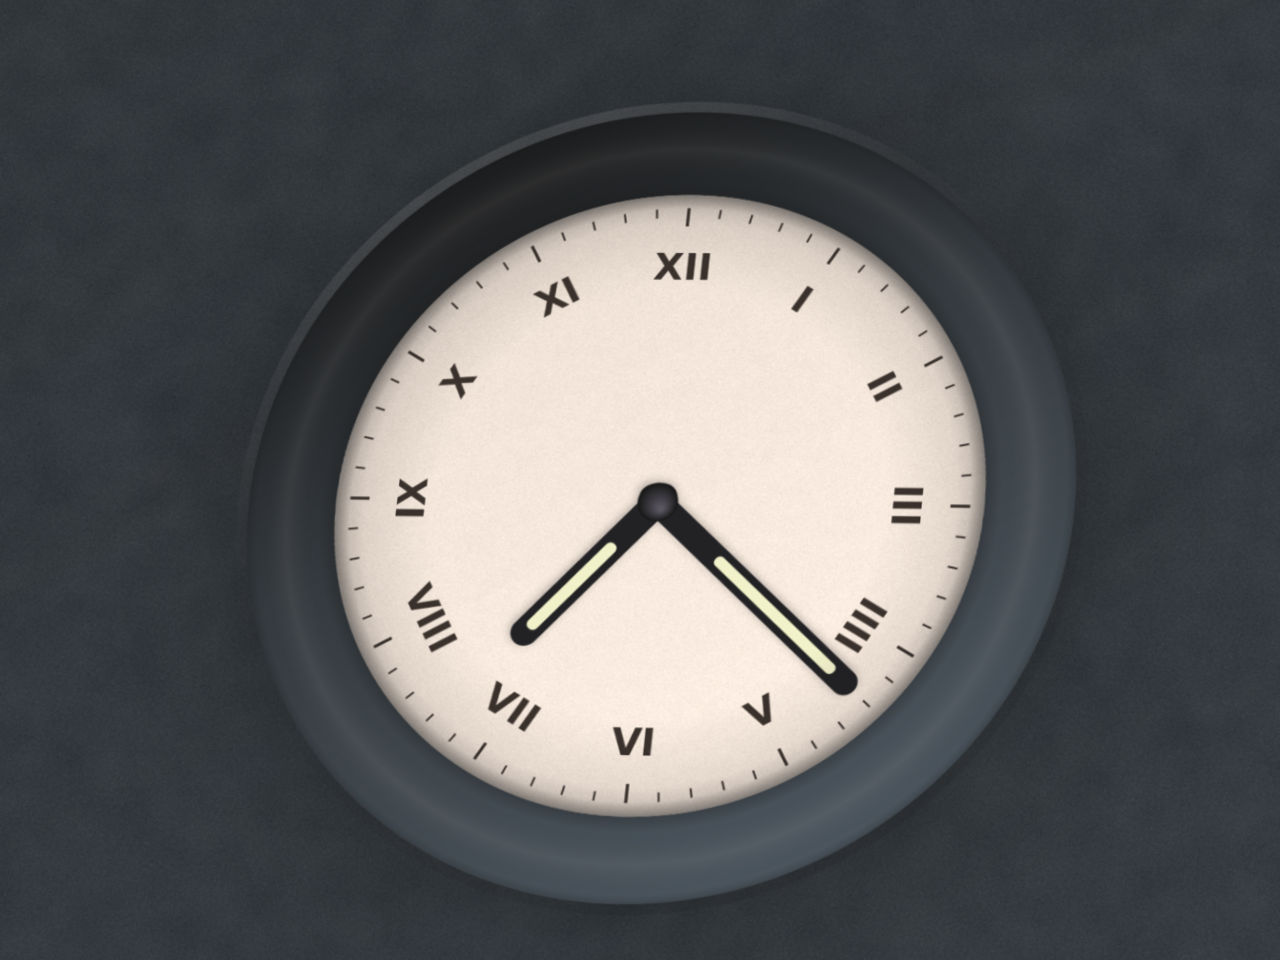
7:22
